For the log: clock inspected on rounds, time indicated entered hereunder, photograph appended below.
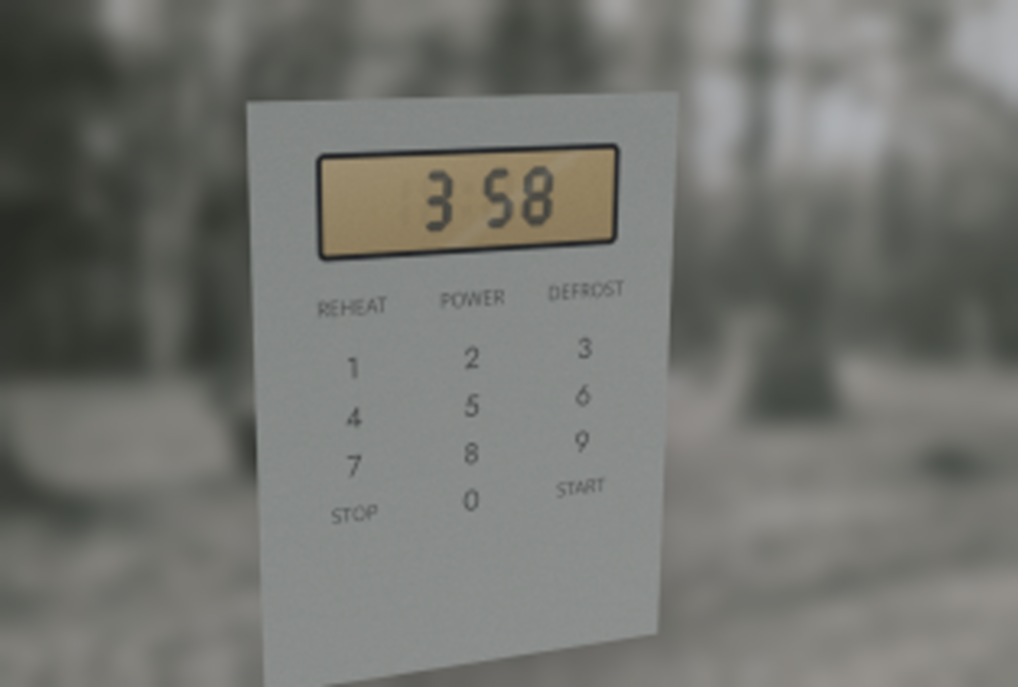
3:58
